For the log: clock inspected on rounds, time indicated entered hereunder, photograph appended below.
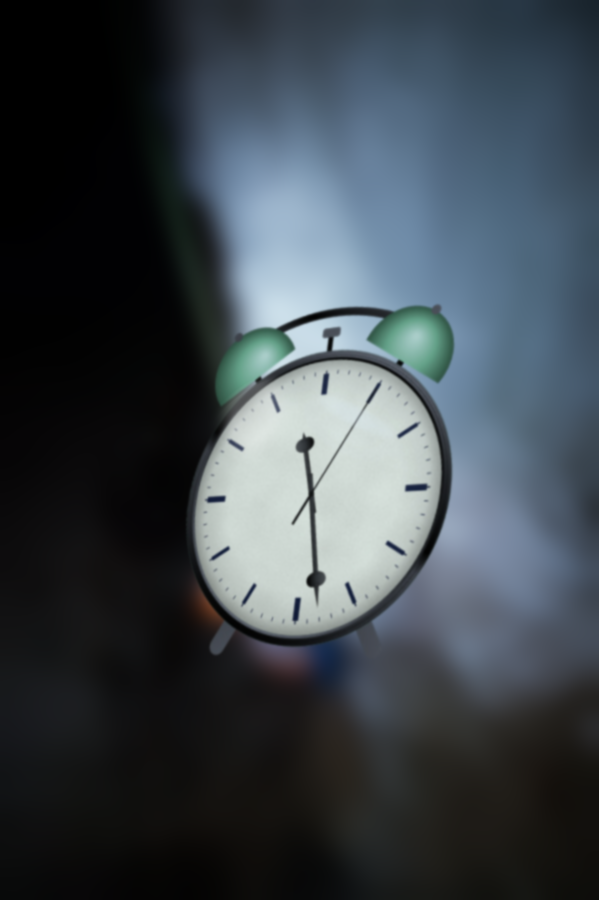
11:28:05
